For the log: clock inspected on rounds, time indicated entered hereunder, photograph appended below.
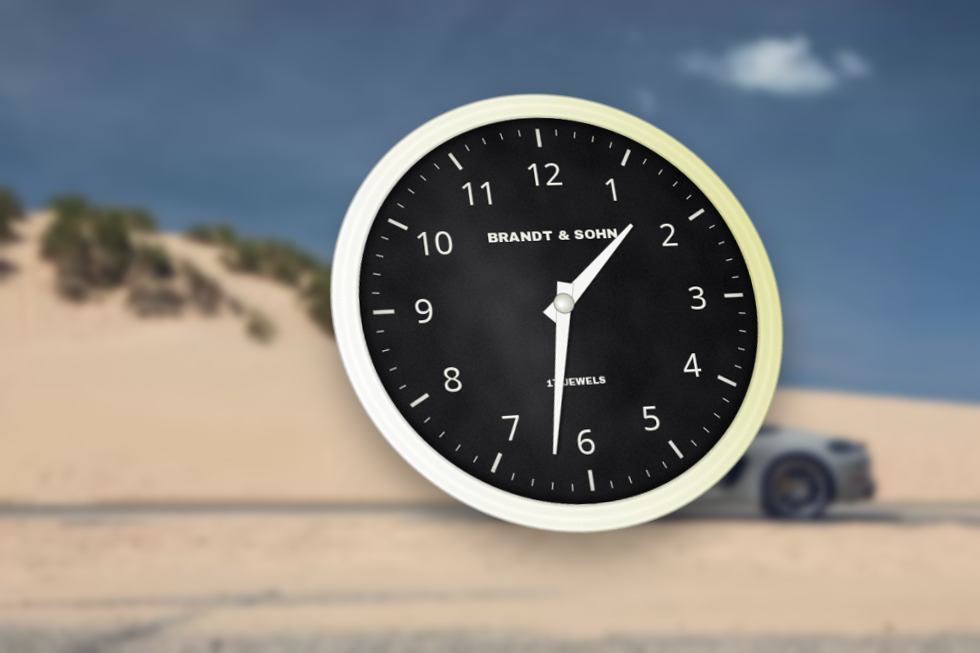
1:32
